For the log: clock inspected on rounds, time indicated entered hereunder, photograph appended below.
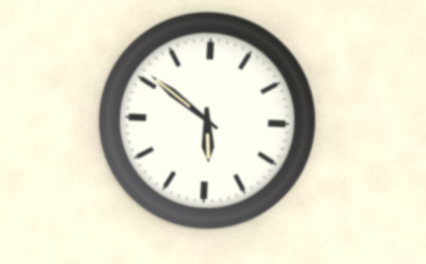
5:51
